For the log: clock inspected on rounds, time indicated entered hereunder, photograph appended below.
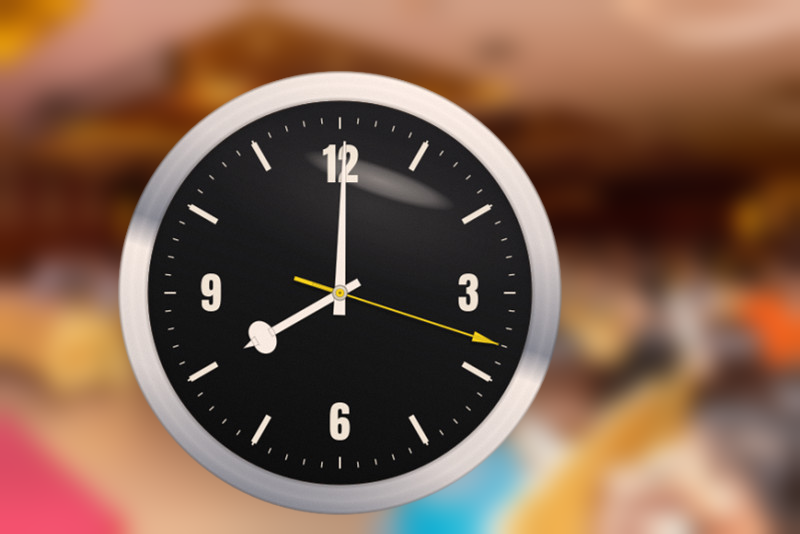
8:00:18
